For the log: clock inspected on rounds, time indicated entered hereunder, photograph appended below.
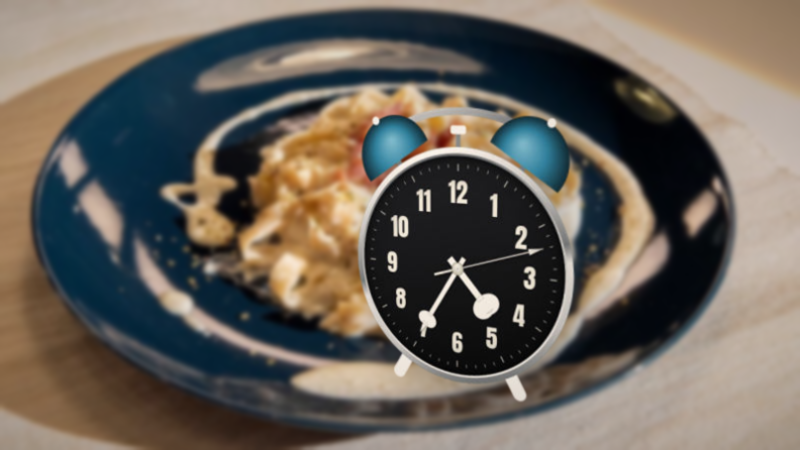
4:35:12
